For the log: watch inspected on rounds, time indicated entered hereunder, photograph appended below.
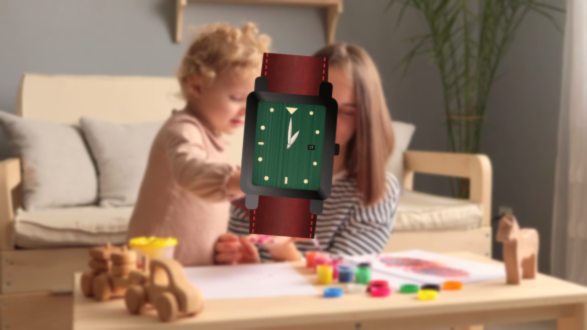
1:00
